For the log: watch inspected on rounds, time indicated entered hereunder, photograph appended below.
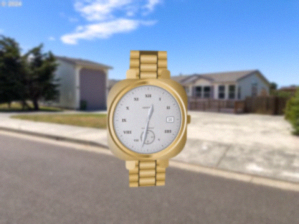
12:32
